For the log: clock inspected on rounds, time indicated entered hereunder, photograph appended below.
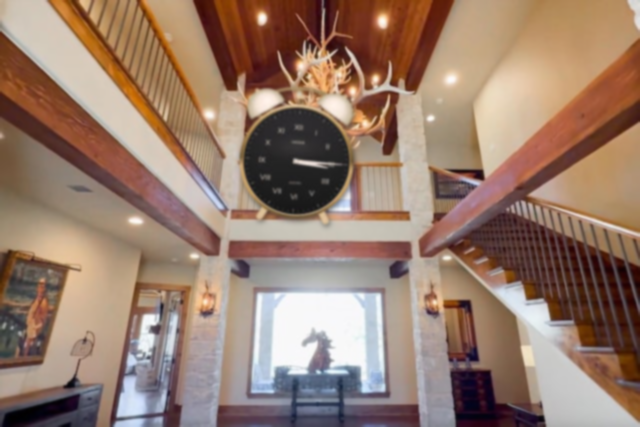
3:15
